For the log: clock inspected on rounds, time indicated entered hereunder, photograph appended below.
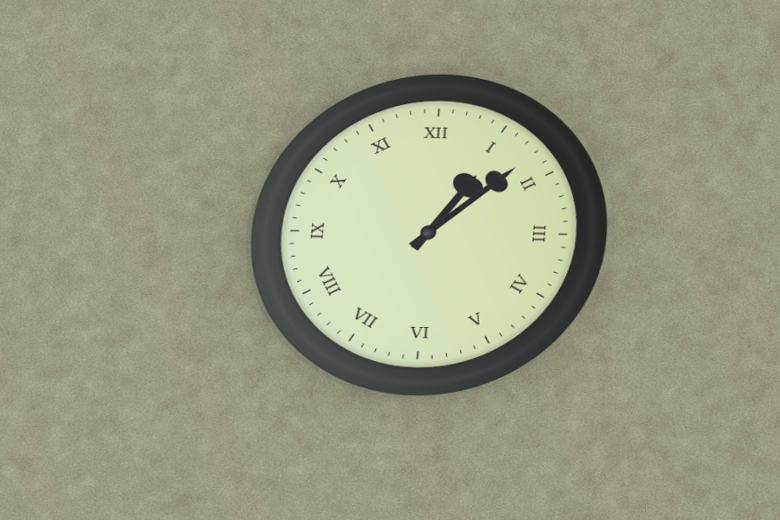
1:08
